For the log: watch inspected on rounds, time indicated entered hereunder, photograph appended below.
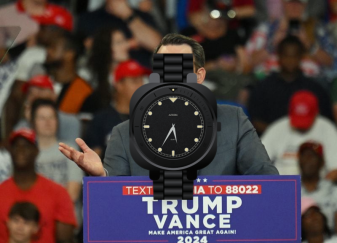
5:35
